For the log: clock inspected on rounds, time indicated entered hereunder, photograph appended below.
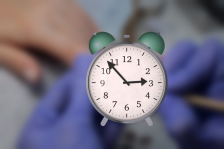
2:53
